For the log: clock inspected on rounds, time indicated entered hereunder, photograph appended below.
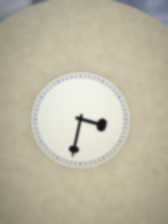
3:32
